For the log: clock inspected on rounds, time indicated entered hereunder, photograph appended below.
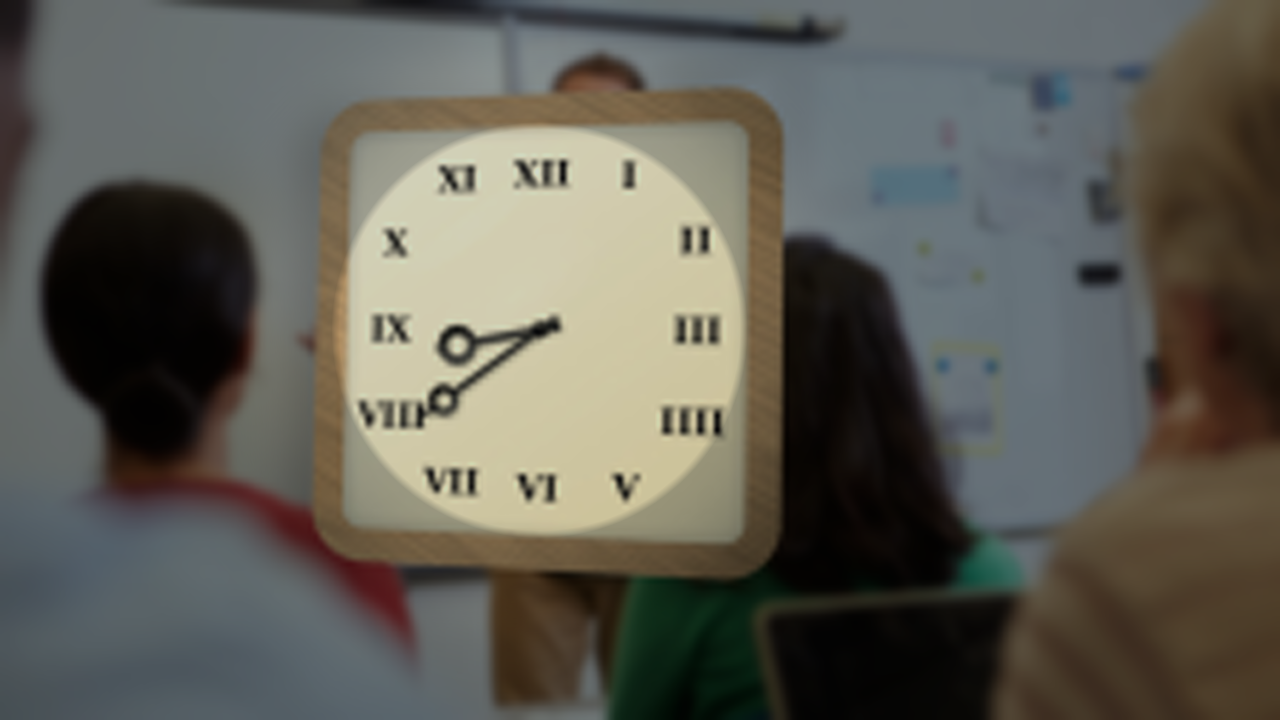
8:39
